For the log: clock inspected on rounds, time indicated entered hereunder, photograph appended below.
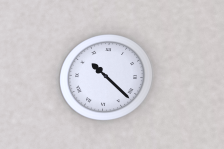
10:22
